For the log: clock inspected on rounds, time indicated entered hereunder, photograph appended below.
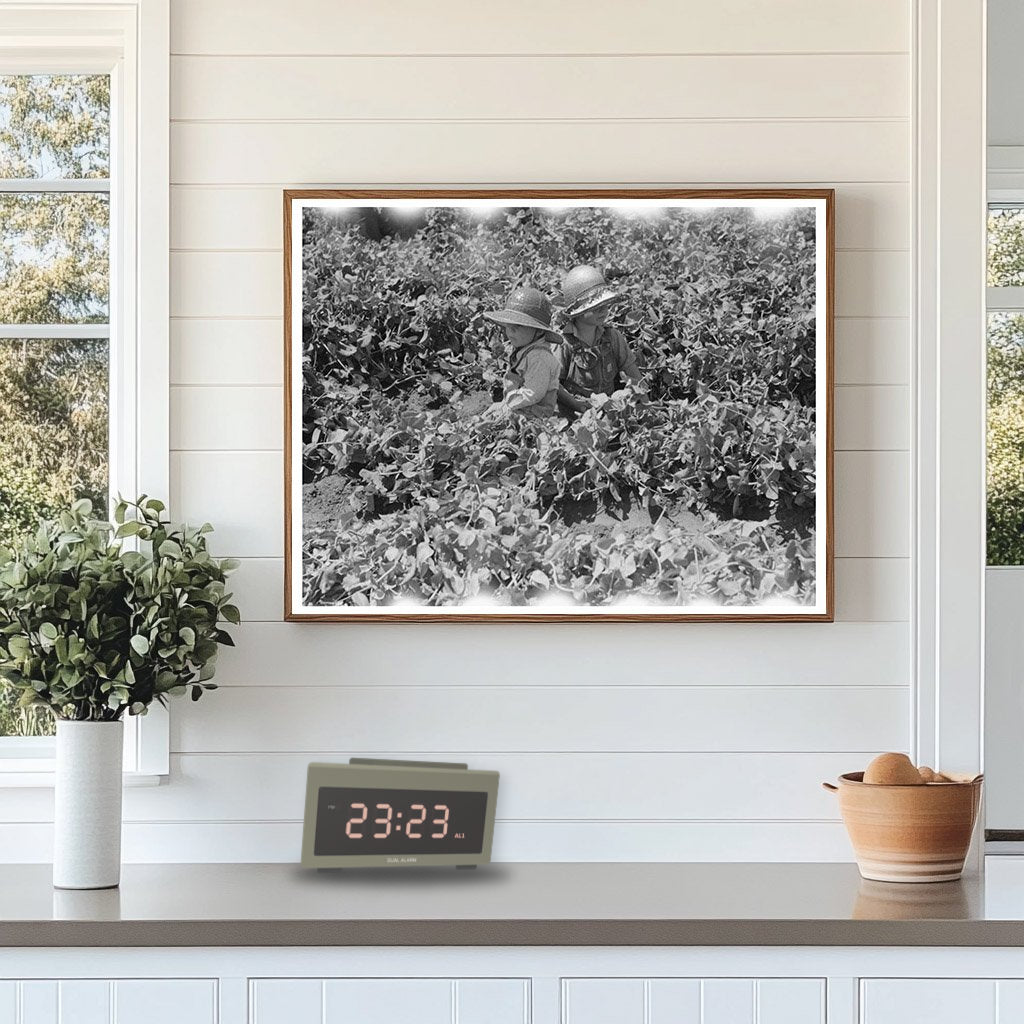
23:23
